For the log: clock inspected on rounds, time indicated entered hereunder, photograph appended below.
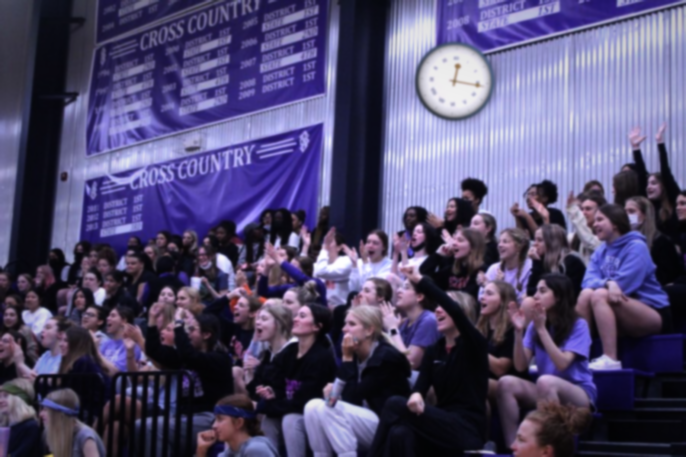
12:16
